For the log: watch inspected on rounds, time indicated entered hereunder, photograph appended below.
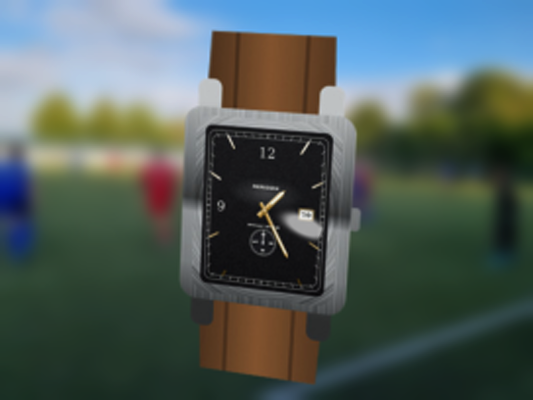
1:25
